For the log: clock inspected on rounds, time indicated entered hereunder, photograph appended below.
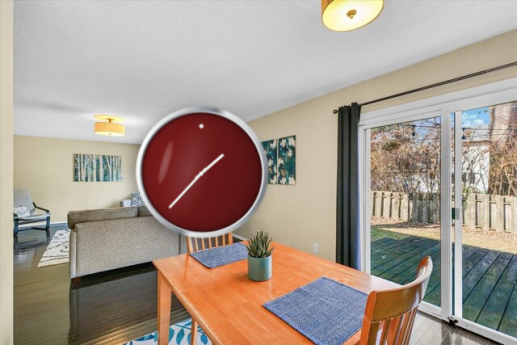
1:37
